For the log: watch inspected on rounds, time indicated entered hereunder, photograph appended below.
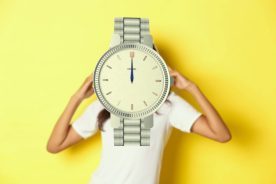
12:00
